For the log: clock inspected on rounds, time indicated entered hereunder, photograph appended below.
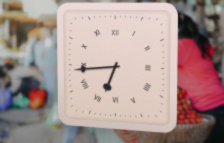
6:44
